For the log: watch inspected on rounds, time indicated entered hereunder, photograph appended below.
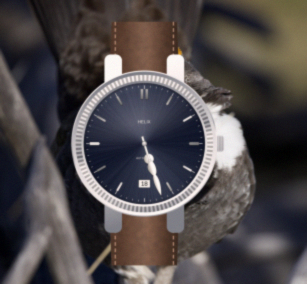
5:27
